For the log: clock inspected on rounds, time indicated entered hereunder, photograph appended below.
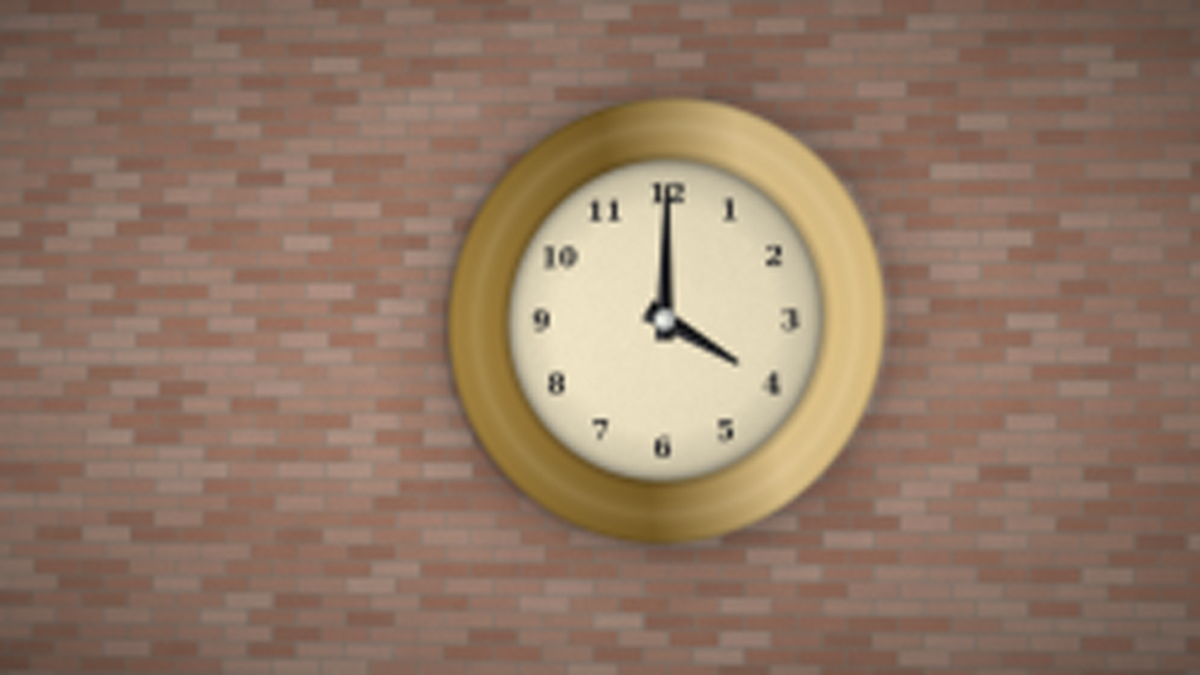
4:00
